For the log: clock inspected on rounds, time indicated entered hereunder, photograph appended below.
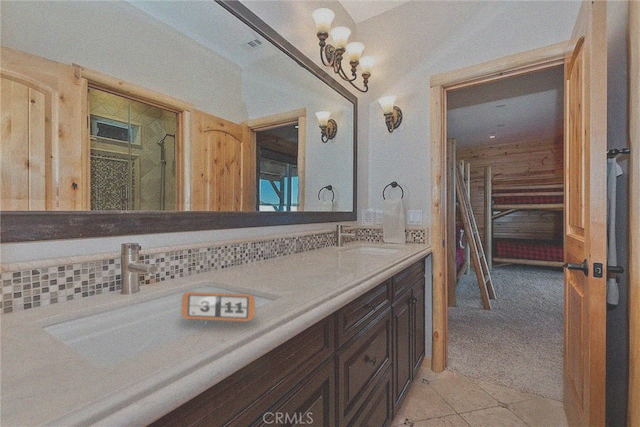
3:11
